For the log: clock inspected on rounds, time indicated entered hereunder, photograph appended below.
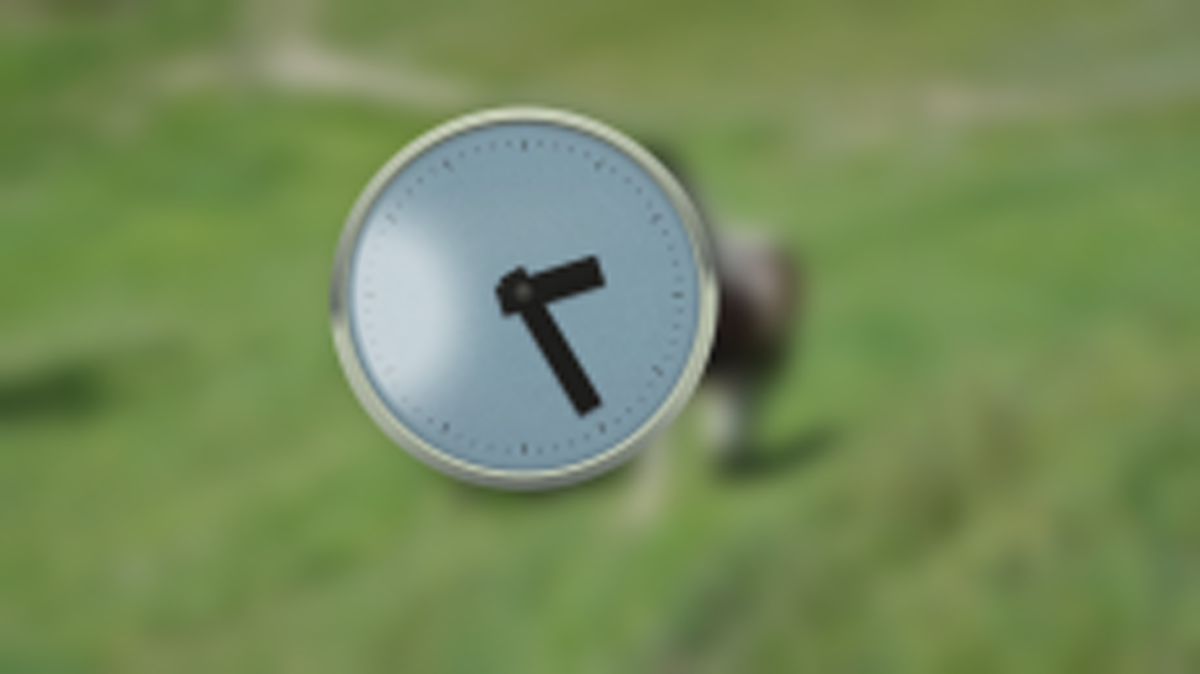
2:25
